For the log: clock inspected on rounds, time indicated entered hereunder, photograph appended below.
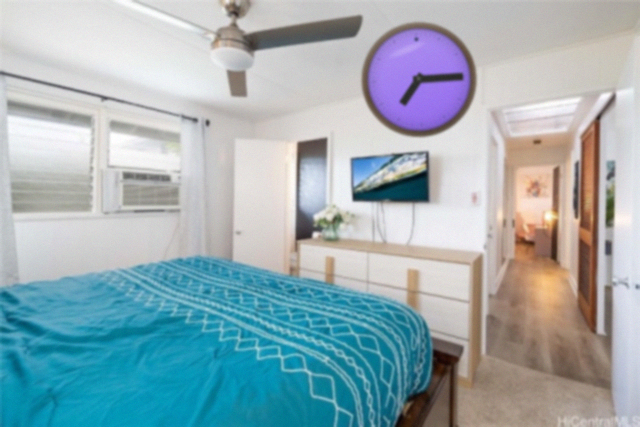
7:15
